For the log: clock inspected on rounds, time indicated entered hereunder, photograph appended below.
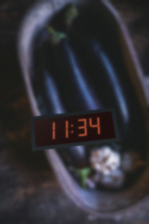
11:34
